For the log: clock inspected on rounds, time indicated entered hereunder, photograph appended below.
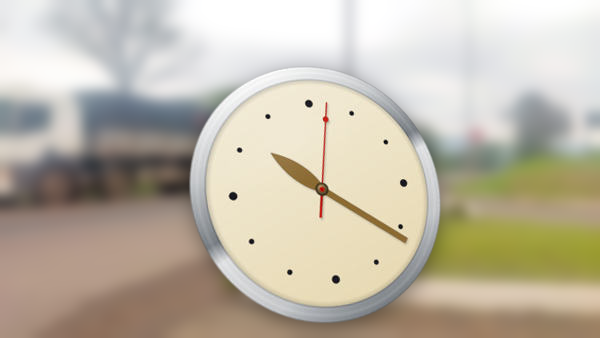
10:21:02
